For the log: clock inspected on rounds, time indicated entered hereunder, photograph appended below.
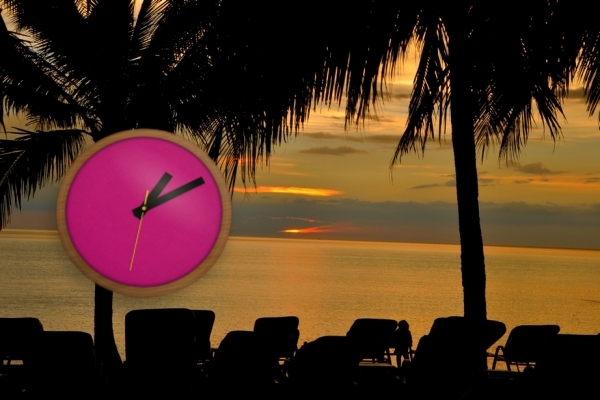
1:10:32
